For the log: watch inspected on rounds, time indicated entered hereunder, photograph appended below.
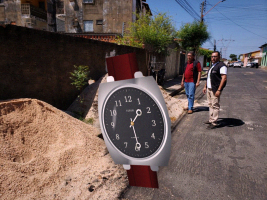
1:29
